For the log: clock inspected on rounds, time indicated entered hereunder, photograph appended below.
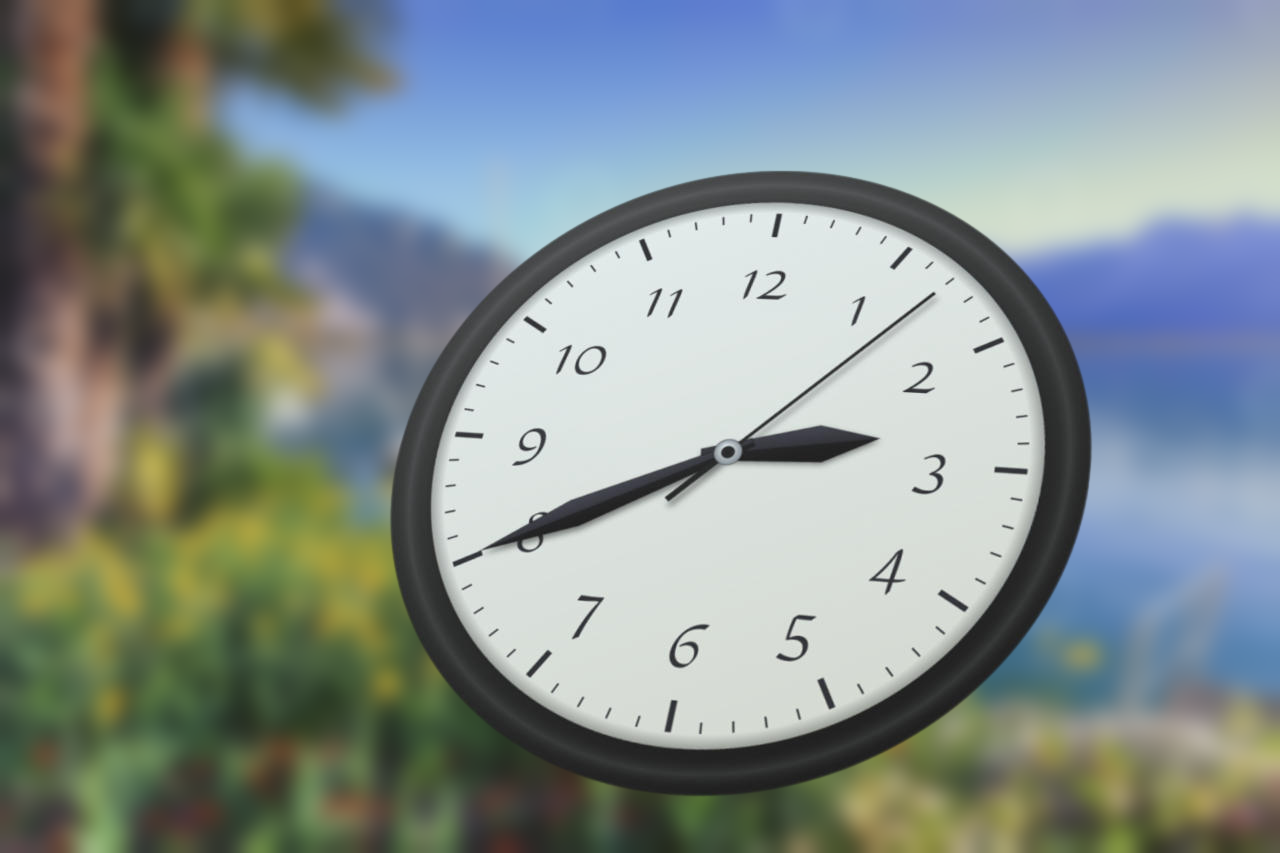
2:40:07
